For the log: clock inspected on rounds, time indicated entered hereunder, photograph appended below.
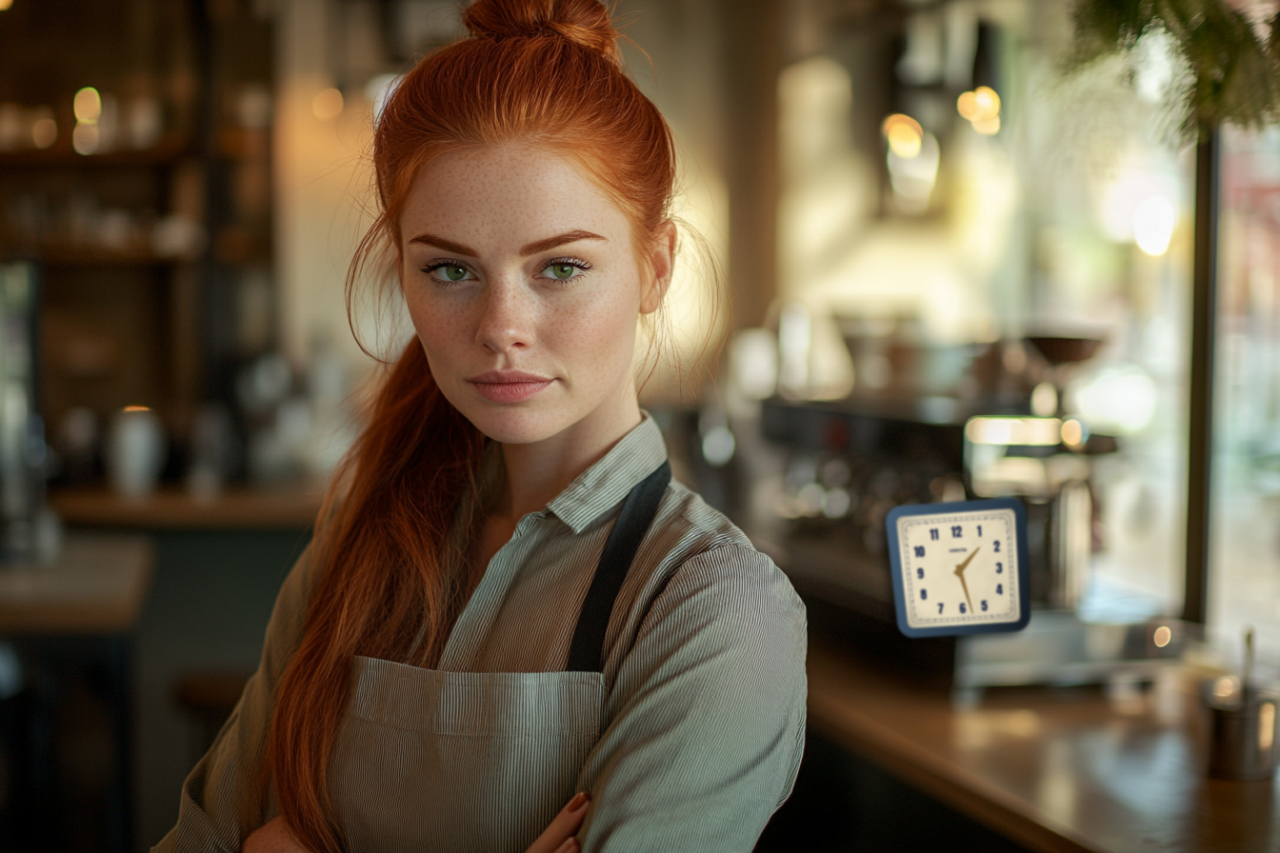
1:28
